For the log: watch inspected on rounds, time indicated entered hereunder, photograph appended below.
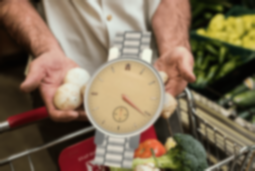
4:21
